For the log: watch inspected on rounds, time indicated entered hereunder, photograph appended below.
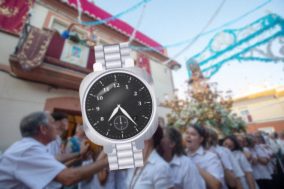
7:24
